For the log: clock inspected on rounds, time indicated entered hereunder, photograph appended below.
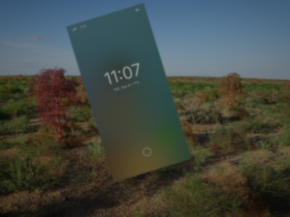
11:07
